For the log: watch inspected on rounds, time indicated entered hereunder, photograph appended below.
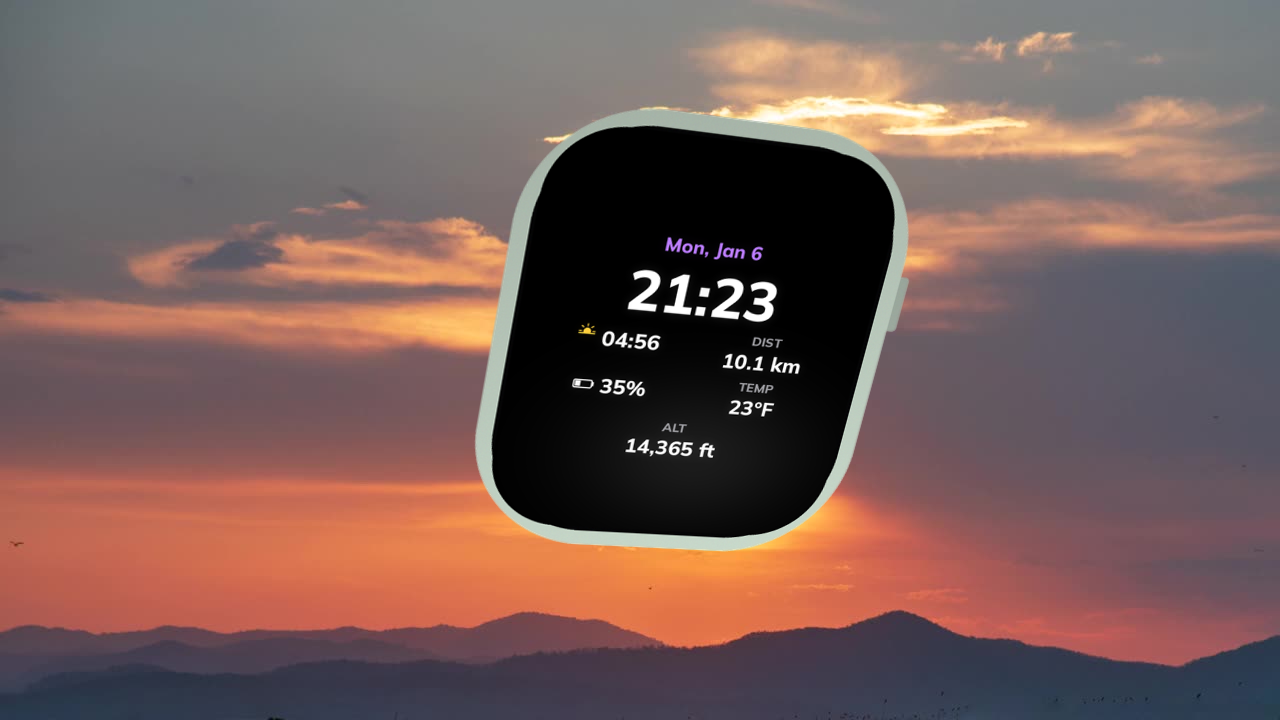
21:23
